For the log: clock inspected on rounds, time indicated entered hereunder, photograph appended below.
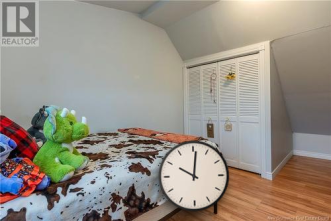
10:01
